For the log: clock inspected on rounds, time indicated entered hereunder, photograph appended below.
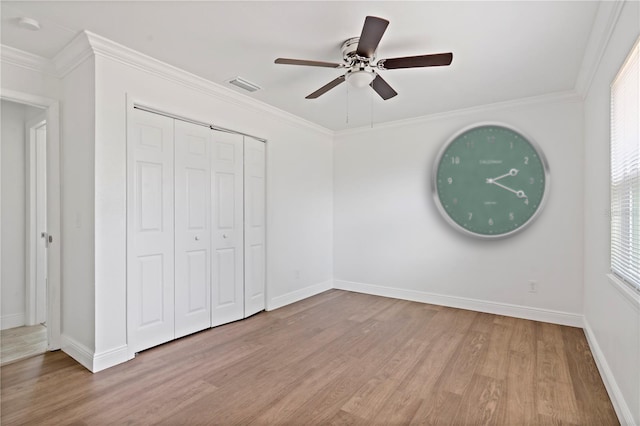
2:19
